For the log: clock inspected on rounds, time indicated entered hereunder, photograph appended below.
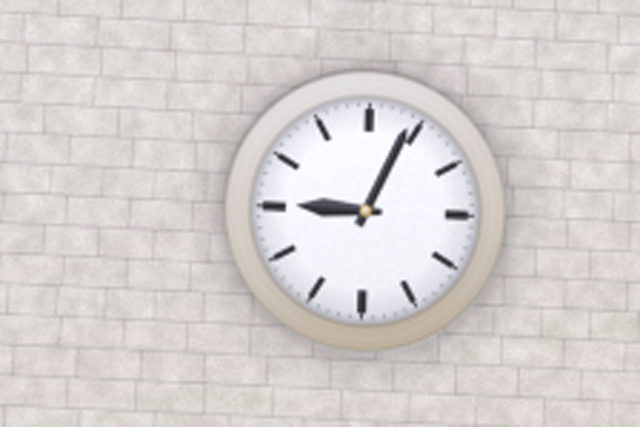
9:04
